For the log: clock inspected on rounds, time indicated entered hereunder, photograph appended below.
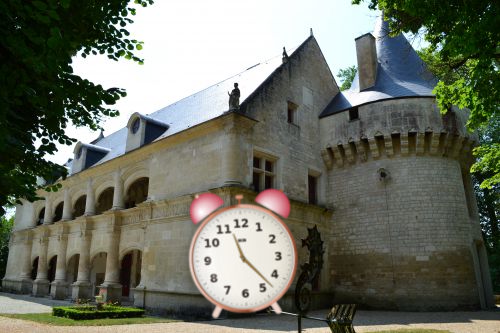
11:23
